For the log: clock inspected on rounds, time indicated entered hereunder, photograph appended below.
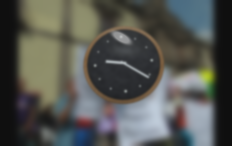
9:21
